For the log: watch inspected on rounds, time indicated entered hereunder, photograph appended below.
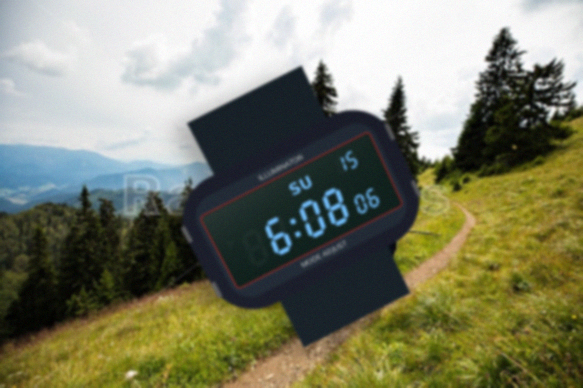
6:08:06
